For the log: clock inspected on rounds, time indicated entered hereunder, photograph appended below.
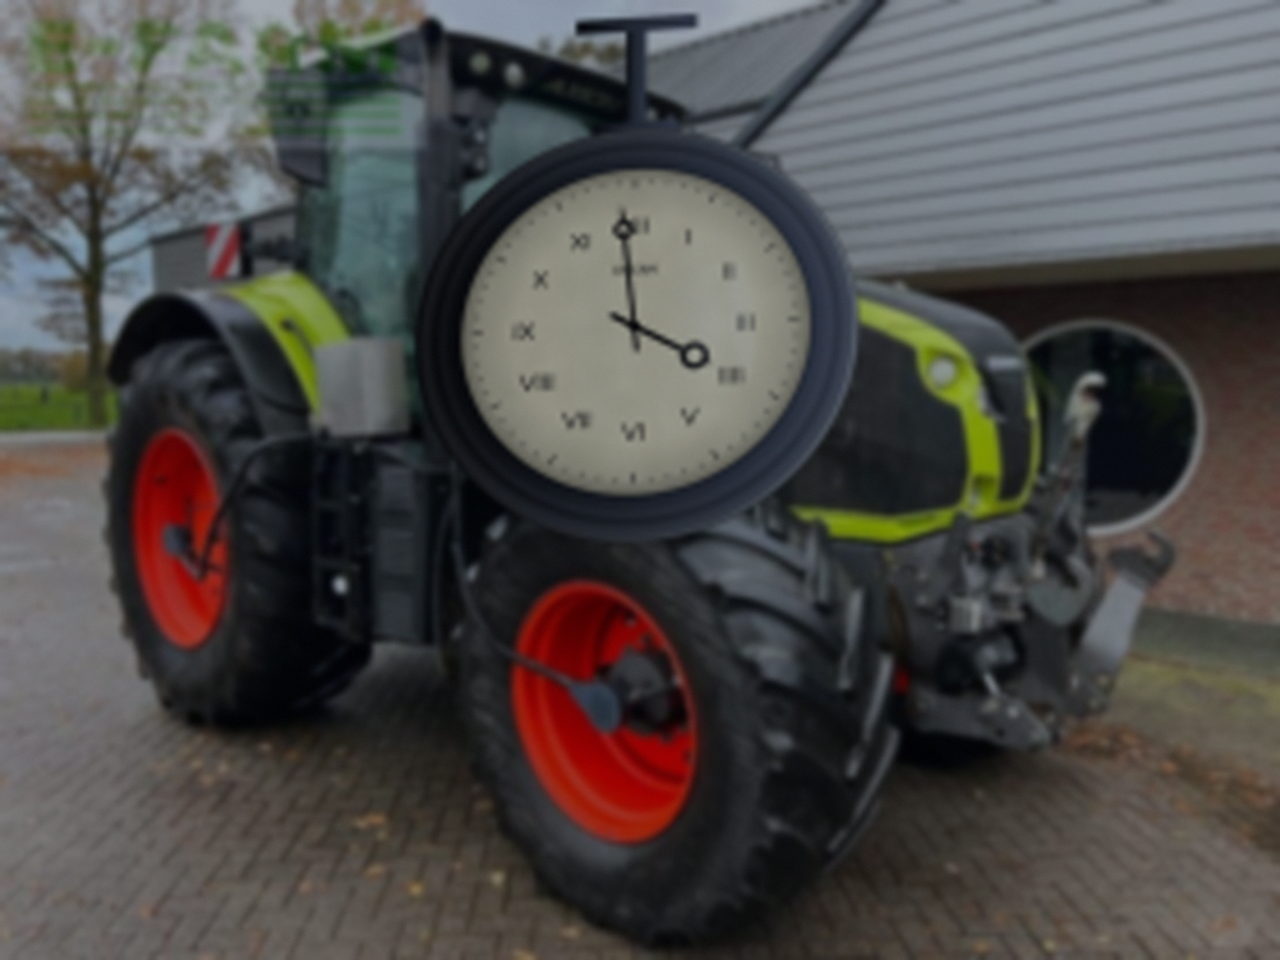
3:59
